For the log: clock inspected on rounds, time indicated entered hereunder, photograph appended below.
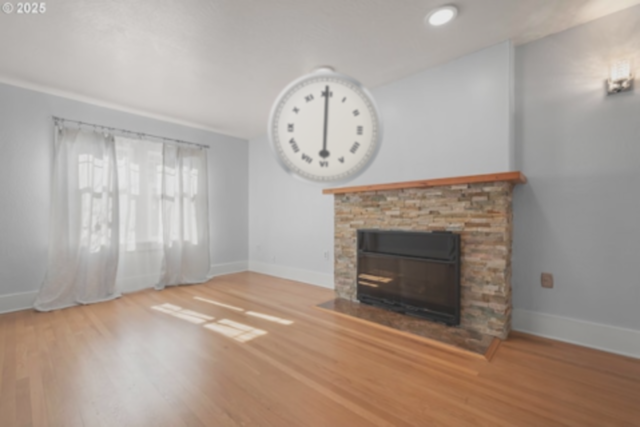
6:00
